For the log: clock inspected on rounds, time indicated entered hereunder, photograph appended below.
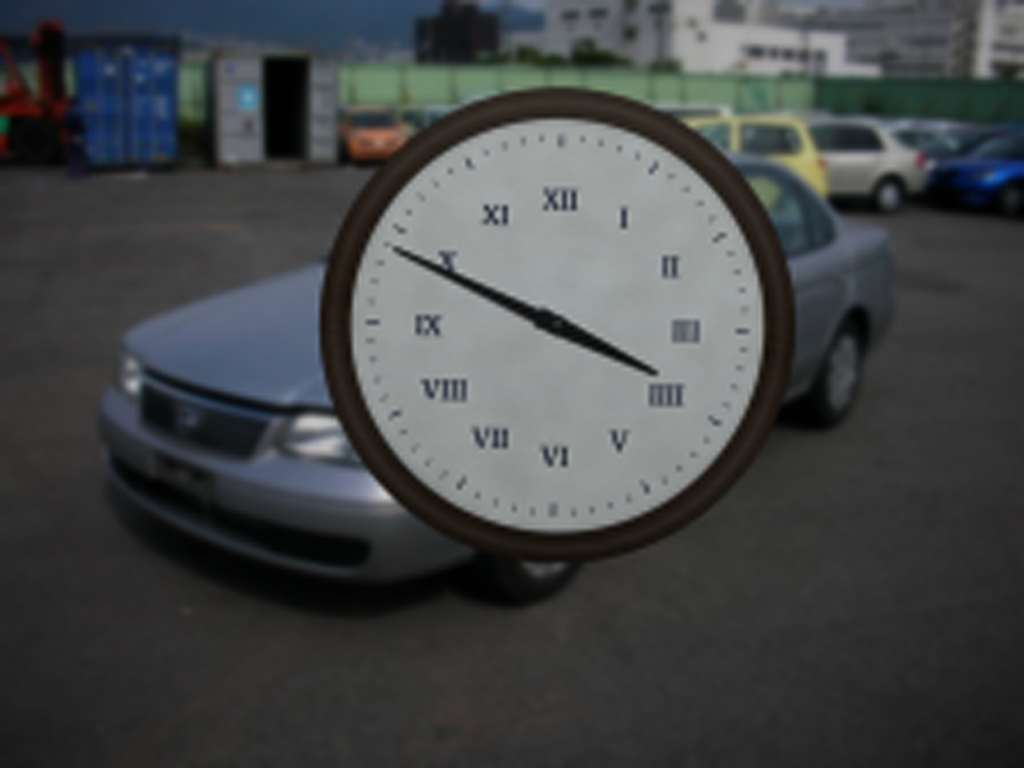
3:49
